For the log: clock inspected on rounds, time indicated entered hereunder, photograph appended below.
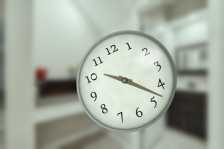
10:23
